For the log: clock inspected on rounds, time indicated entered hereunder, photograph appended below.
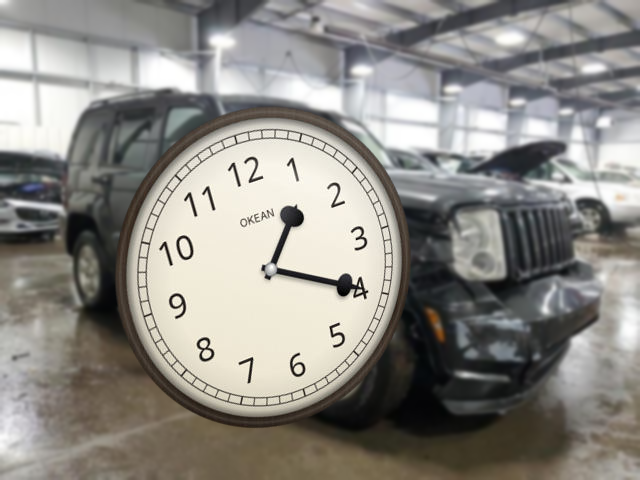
1:20
